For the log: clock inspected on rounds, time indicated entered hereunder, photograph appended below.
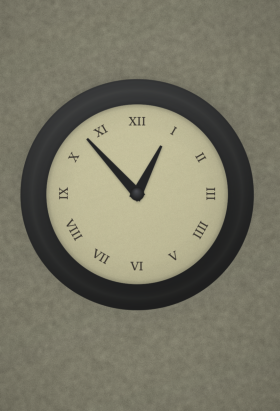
12:53
